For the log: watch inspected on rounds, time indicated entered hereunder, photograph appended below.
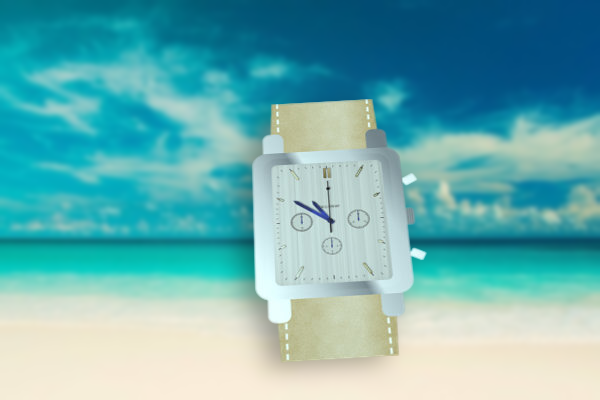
10:51
